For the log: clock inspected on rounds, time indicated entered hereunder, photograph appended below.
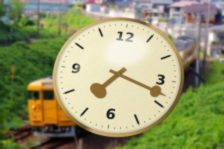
7:18
